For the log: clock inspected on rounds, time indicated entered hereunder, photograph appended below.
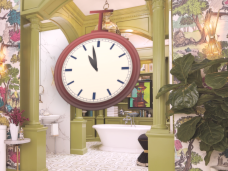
10:58
